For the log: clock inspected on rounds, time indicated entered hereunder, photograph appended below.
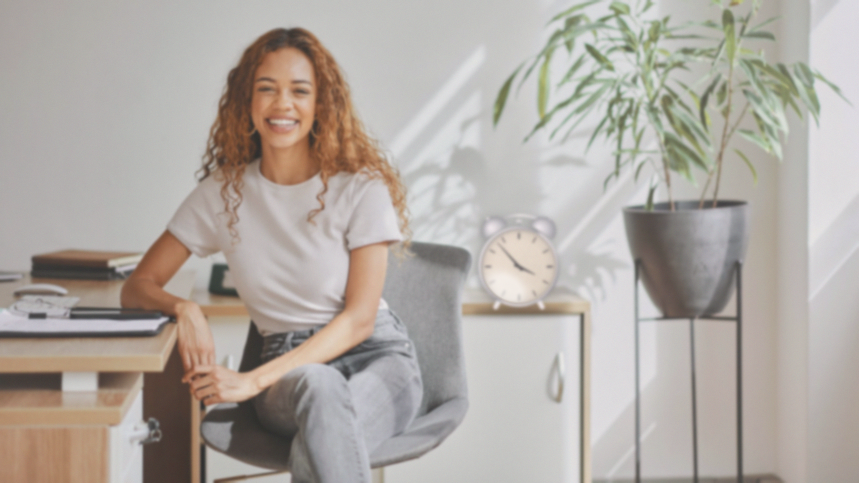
3:53
